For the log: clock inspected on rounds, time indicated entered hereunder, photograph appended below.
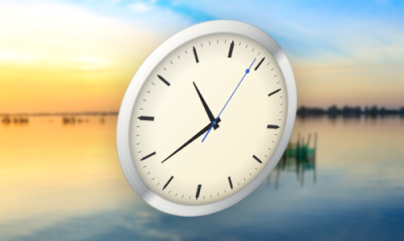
10:38:04
